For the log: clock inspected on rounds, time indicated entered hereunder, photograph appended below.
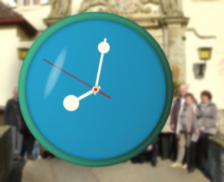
8:01:50
